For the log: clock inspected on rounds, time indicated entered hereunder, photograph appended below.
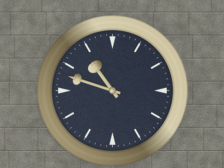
10:48
